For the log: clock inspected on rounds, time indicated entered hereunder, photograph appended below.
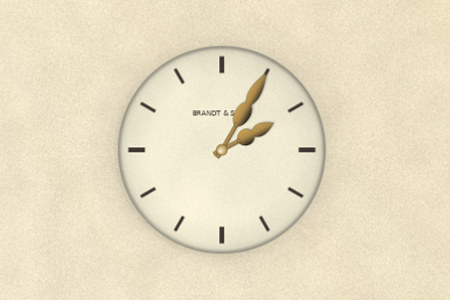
2:05
